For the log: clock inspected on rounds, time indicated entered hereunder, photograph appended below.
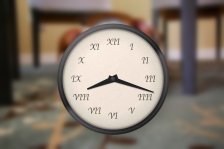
8:18
